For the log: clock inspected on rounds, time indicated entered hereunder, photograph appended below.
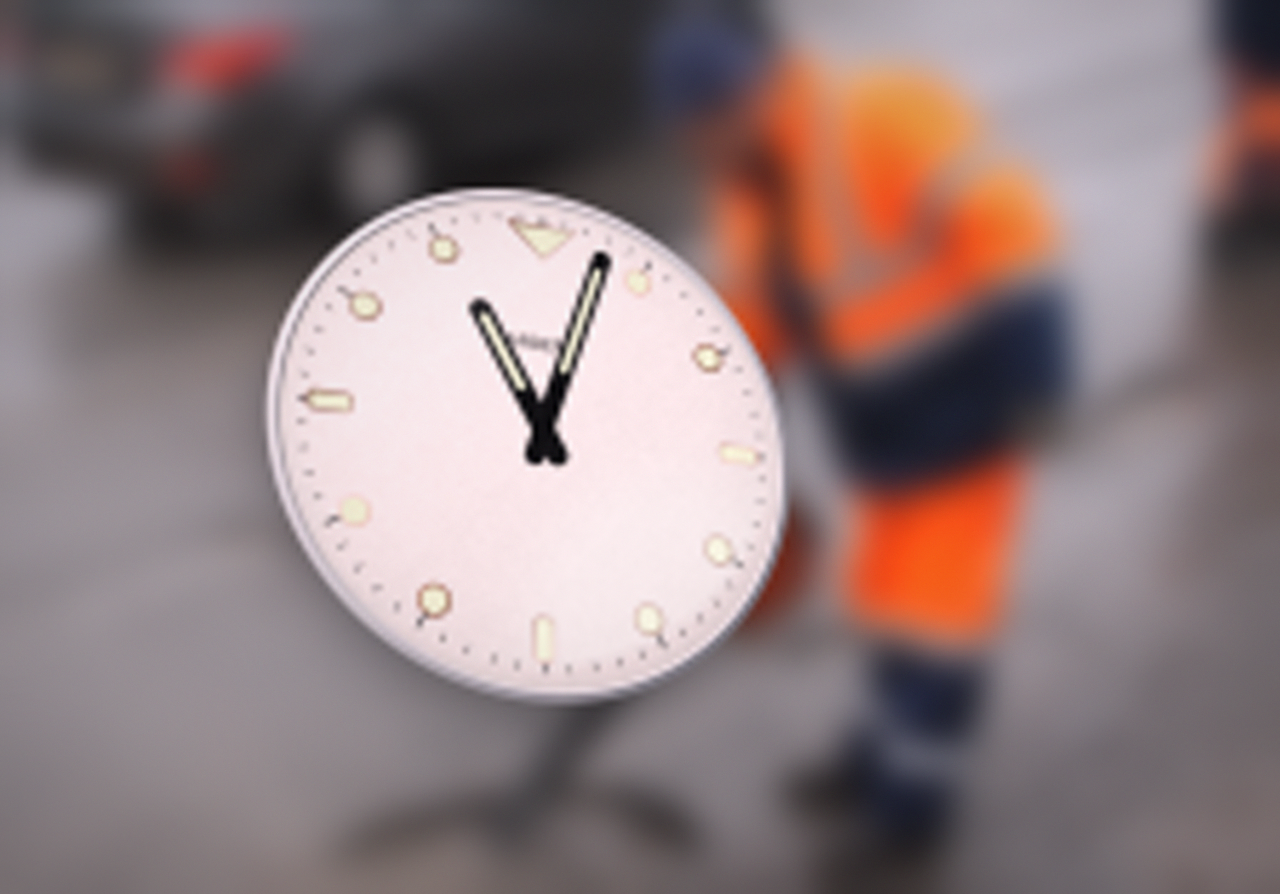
11:03
